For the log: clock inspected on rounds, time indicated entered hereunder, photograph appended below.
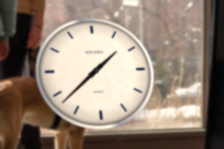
1:38
